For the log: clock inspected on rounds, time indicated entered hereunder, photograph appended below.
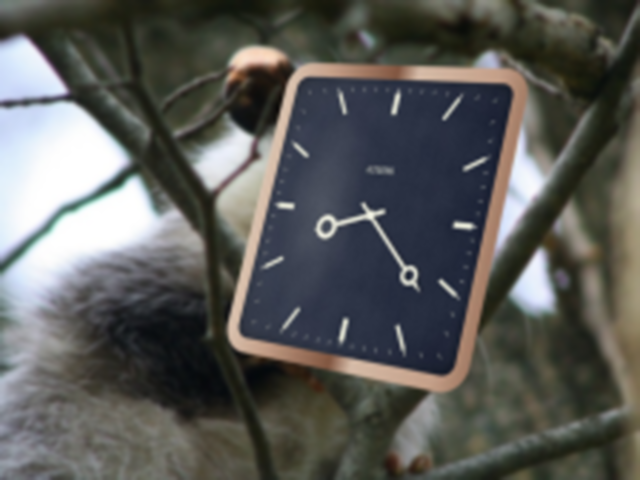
8:22
